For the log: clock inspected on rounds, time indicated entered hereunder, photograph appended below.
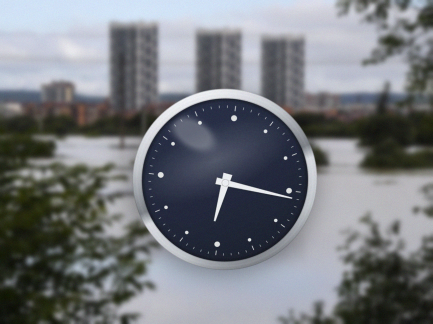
6:16
